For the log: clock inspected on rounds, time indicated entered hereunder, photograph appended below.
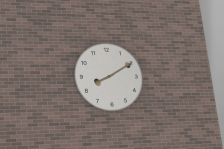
8:10
